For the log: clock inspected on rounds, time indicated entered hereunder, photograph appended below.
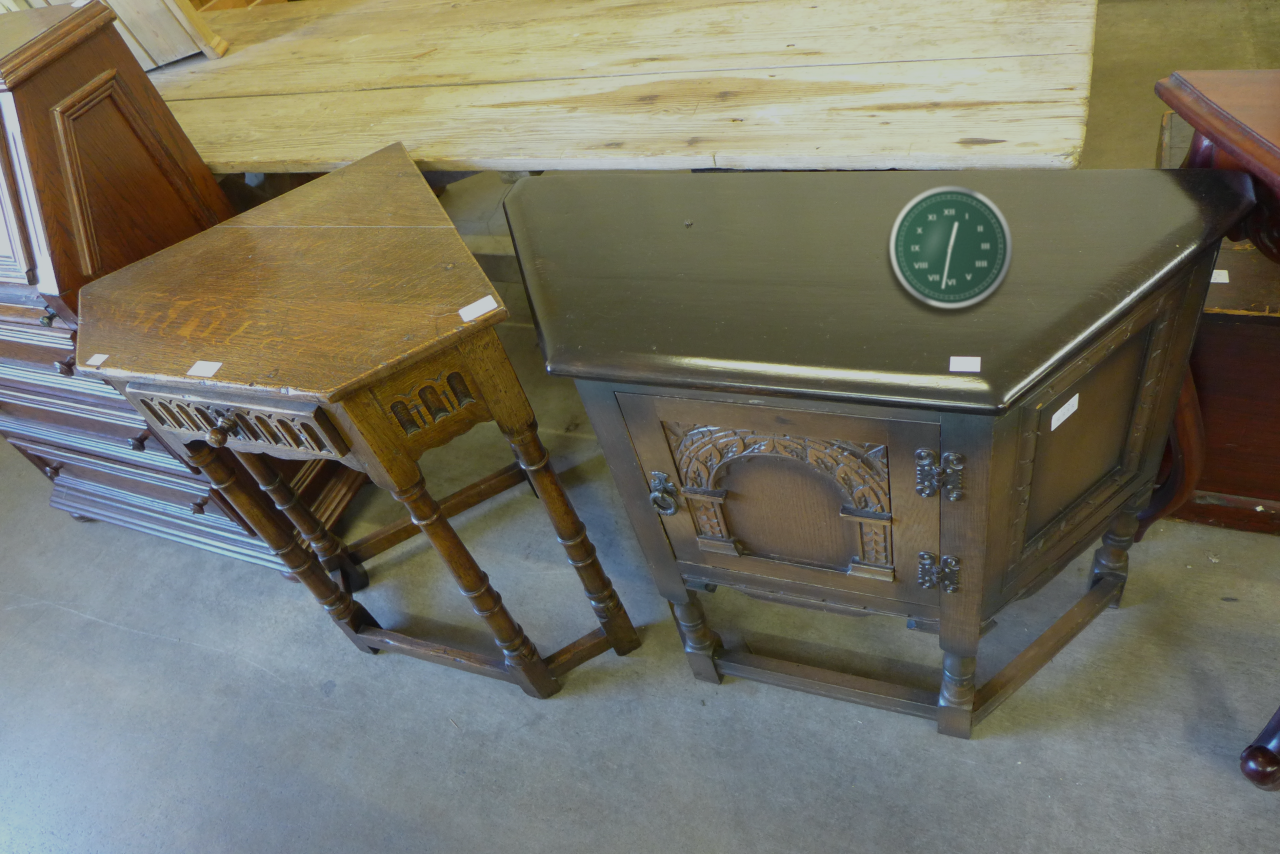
12:32
